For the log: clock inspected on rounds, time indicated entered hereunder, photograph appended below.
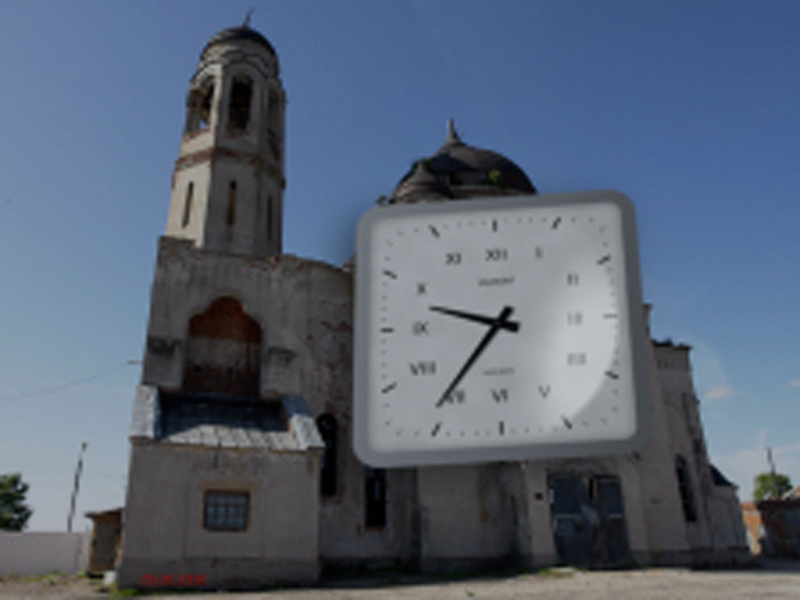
9:36
